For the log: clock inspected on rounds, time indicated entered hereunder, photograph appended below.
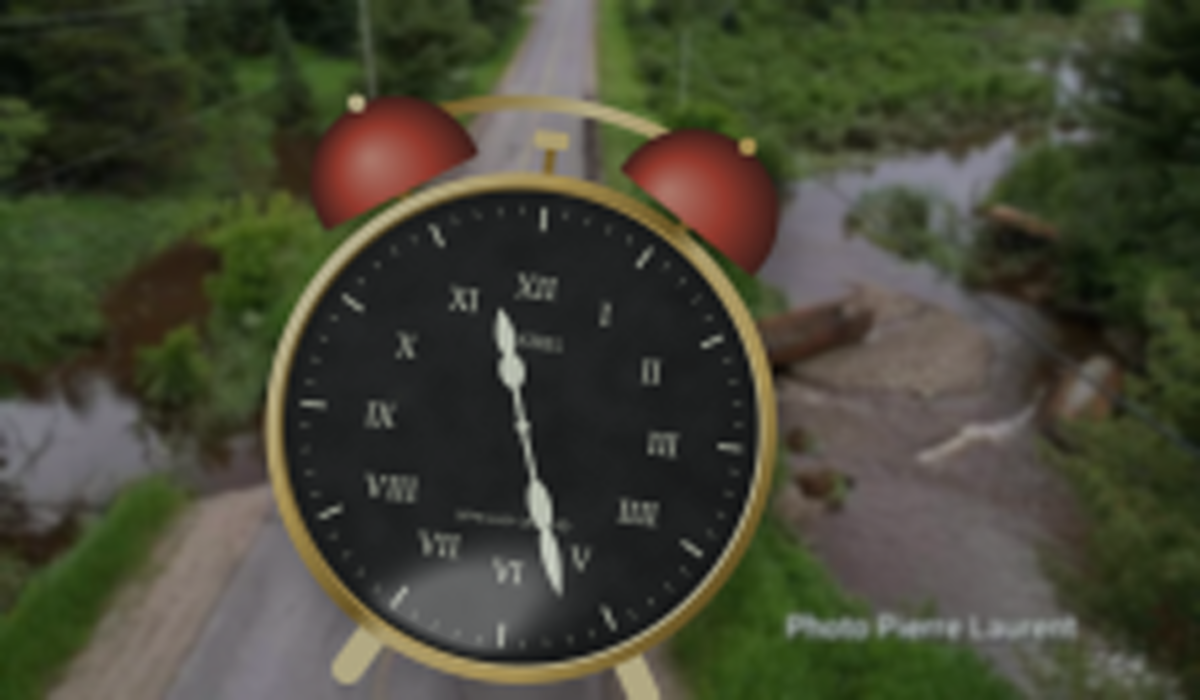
11:27
